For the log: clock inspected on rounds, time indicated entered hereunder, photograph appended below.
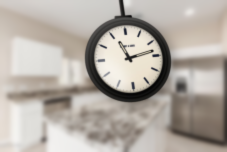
11:13
